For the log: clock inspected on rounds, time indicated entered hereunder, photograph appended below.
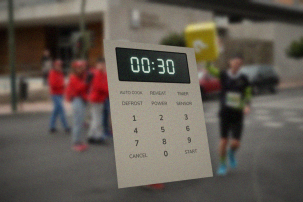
0:30
